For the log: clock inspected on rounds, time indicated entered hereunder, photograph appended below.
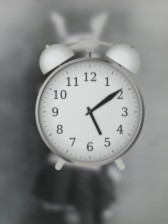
5:09
